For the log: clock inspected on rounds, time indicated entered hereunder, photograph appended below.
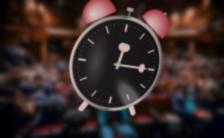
12:15
